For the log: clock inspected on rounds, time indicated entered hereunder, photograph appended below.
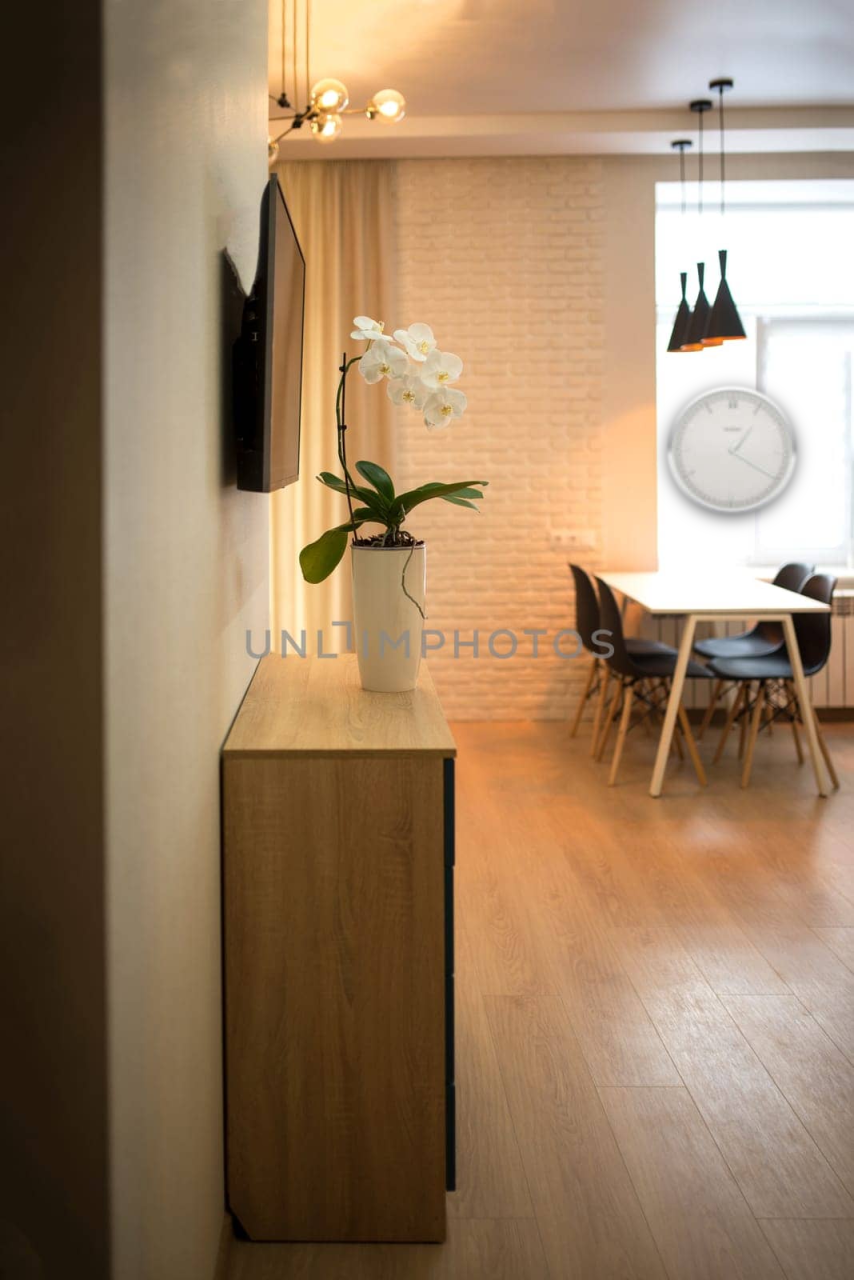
1:20
